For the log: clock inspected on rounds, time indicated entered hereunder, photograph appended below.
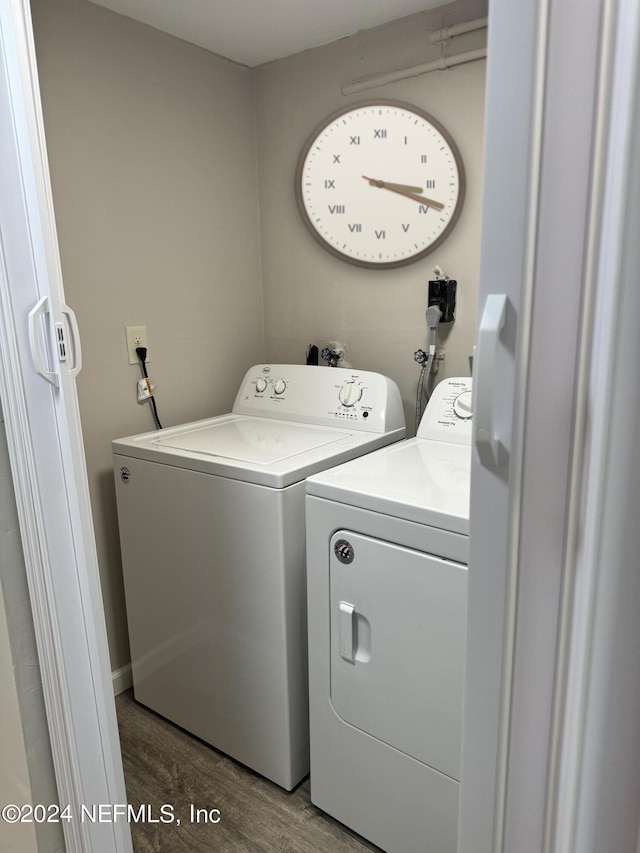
3:18:19
